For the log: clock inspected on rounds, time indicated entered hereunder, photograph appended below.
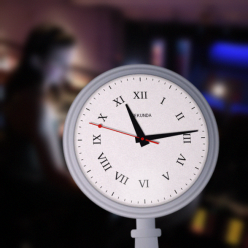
11:13:48
